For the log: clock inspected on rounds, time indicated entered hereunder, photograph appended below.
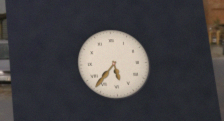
5:37
